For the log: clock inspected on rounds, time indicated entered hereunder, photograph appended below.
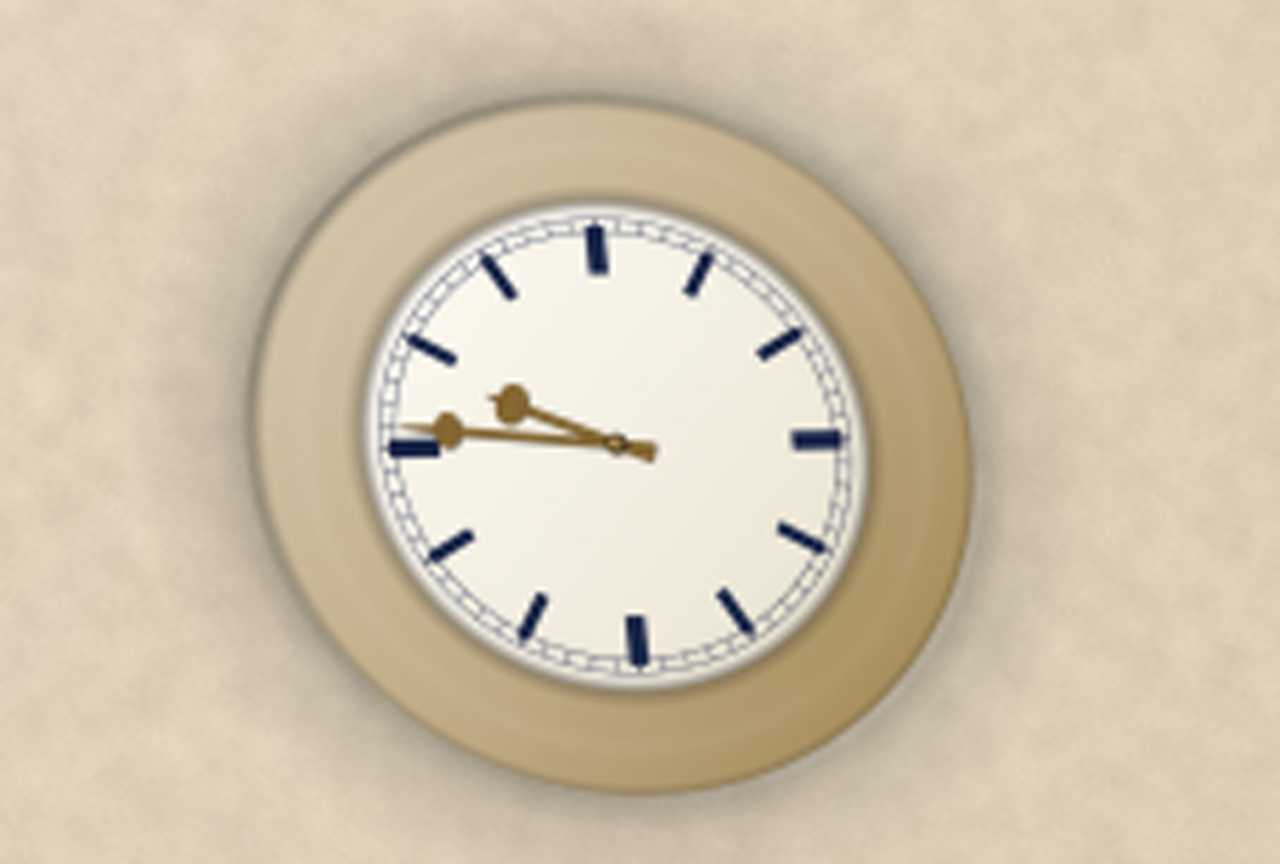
9:46
